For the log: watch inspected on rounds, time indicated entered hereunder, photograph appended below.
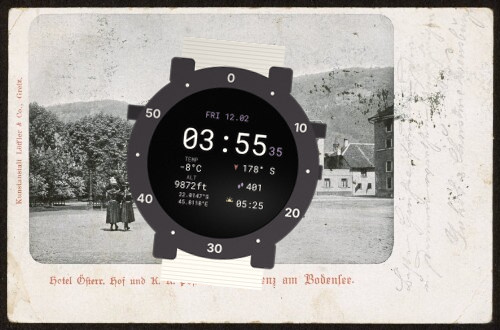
3:55:35
